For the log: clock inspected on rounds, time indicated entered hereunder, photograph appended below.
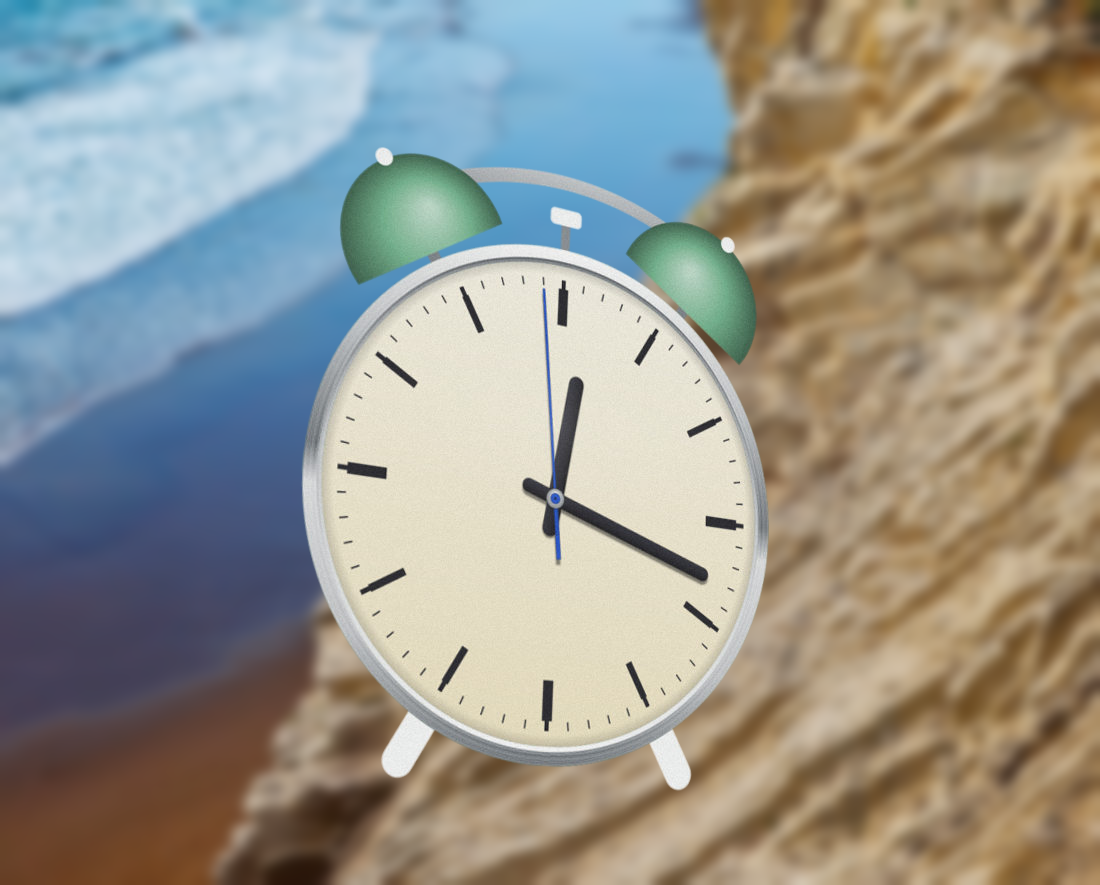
12:17:59
